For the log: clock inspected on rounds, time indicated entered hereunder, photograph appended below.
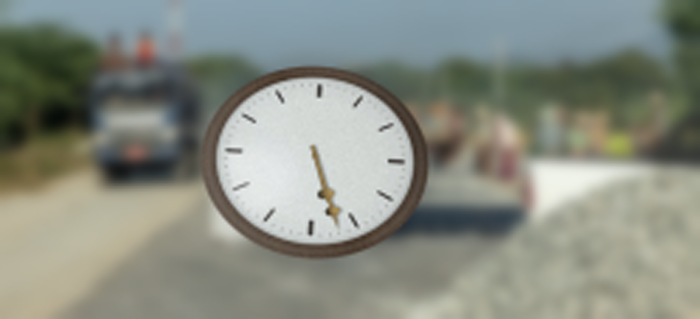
5:27
